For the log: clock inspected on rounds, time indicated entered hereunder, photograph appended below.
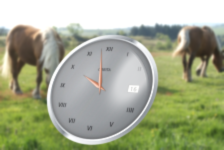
9:58
